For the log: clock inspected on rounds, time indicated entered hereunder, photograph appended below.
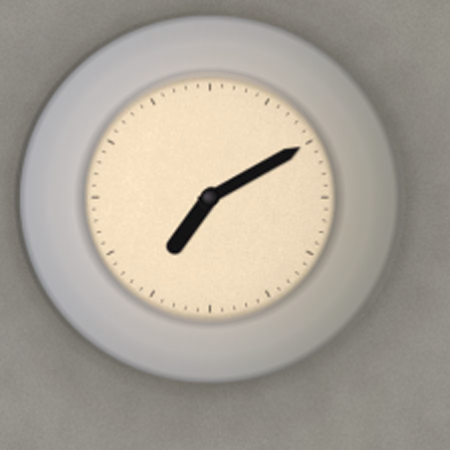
7:10
